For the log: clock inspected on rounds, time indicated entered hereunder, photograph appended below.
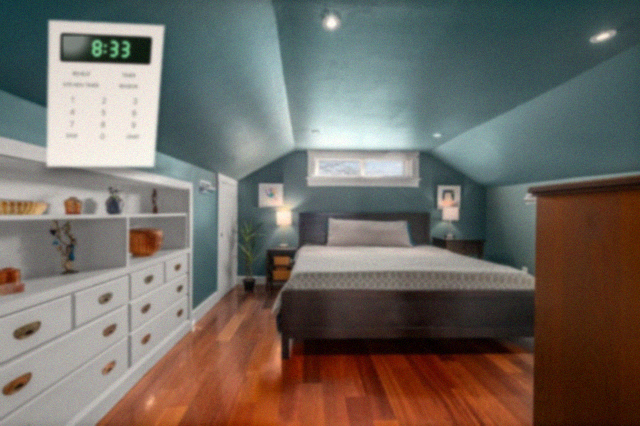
8:33
